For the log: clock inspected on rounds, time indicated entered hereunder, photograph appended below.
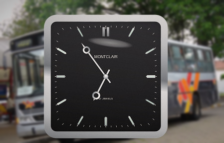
6:54
